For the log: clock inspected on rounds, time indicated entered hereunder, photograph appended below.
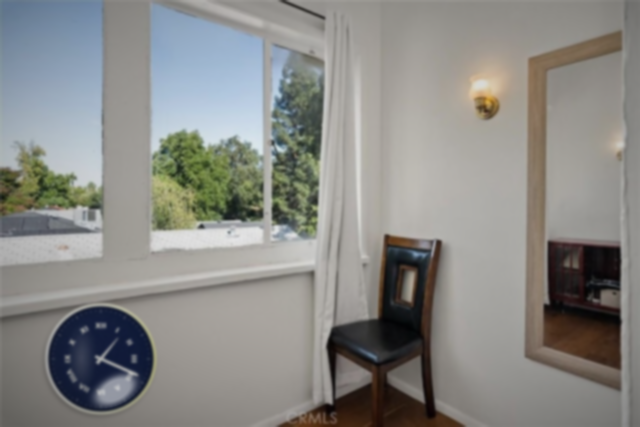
1:19
